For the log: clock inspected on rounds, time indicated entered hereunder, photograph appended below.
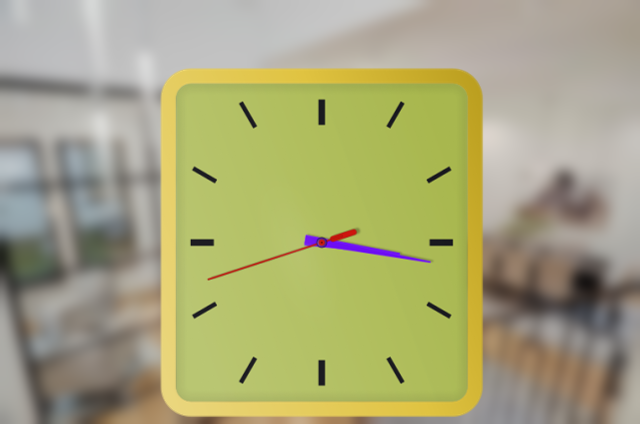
3:16:42
